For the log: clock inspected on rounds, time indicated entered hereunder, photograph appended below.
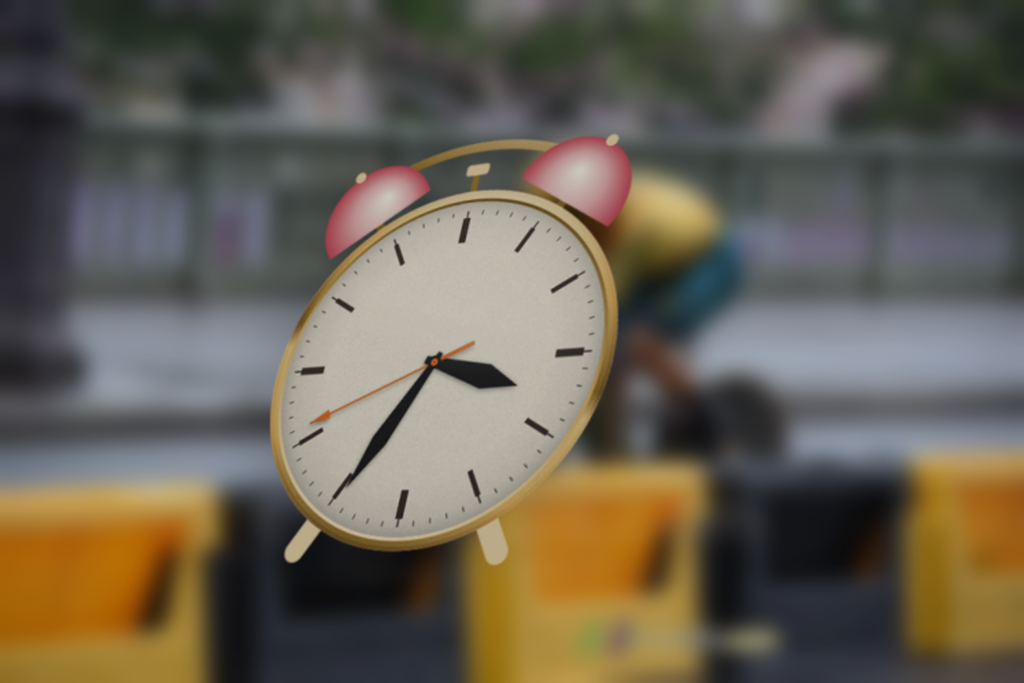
3:34:41
